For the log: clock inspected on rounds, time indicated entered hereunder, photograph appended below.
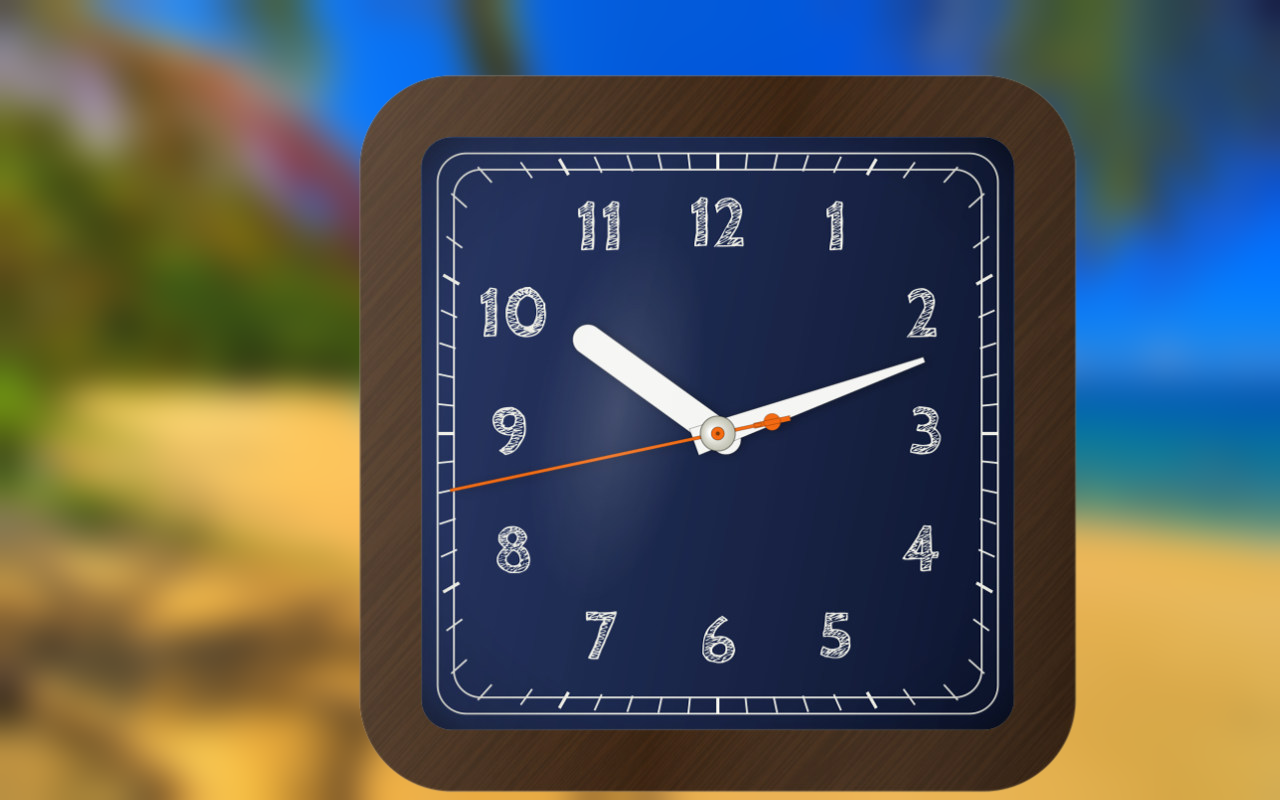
10:11:43
